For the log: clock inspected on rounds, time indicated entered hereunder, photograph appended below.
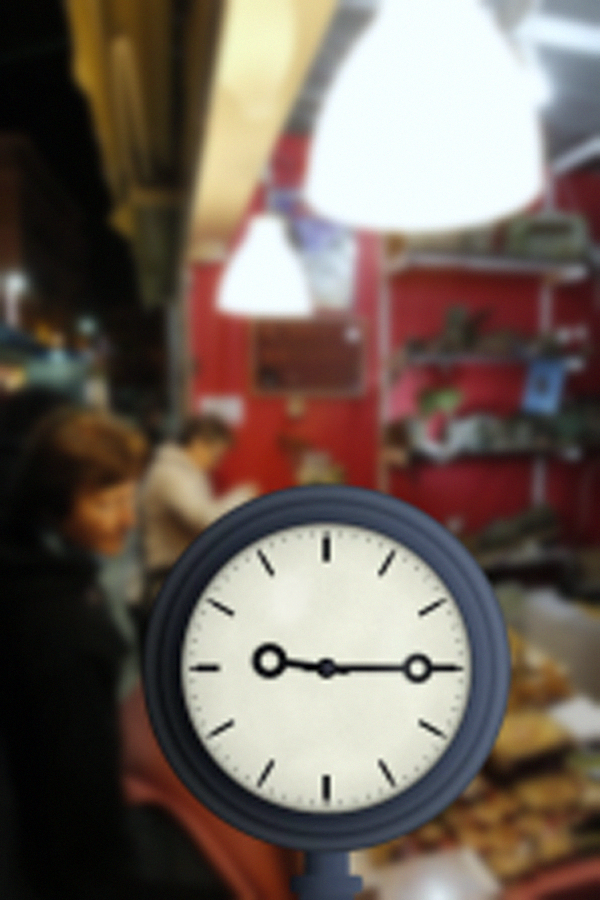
9:15
